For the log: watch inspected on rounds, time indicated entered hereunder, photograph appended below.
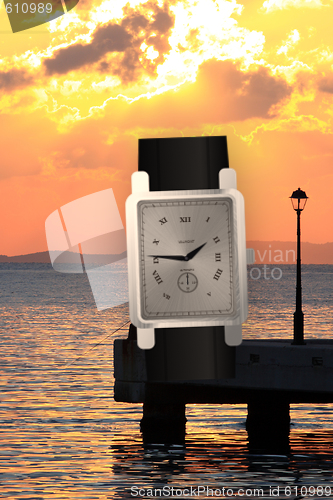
1:46
